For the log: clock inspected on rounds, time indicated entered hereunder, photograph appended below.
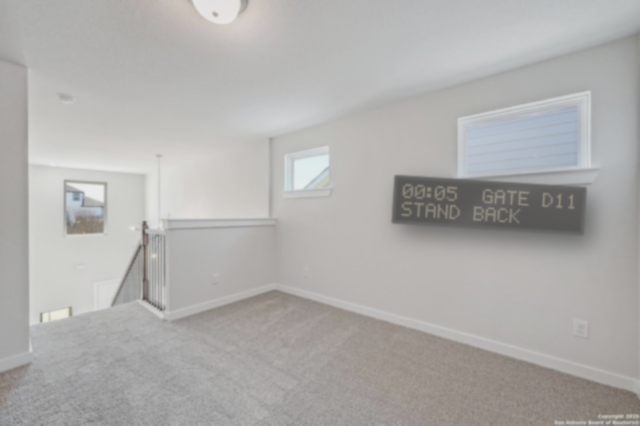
0:05
